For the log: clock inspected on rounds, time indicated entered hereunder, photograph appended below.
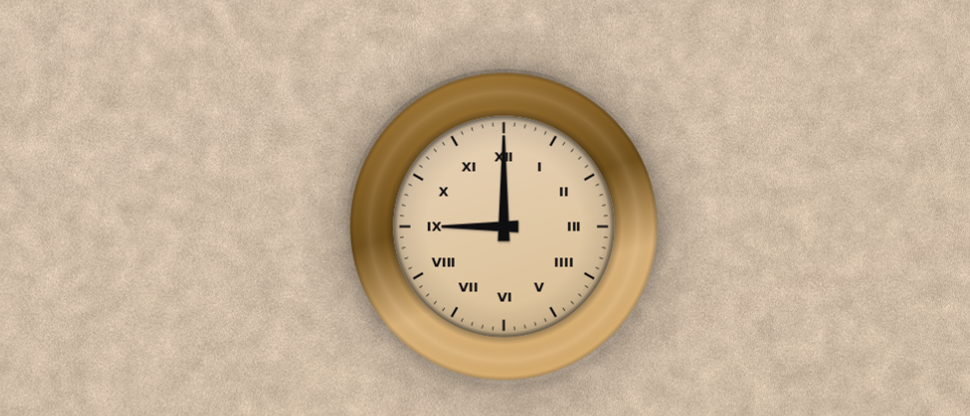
9:00
